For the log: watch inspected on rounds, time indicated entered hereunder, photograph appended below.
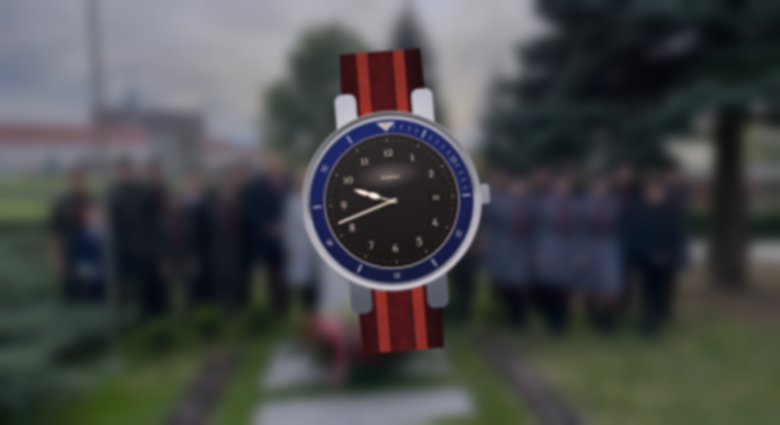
9:42
